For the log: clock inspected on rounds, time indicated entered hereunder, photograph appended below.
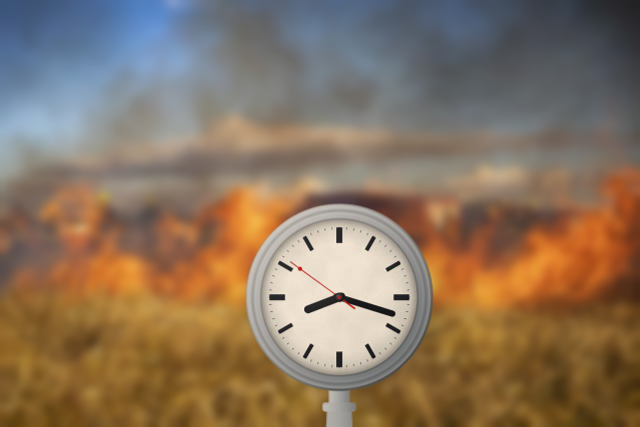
8:17:51
